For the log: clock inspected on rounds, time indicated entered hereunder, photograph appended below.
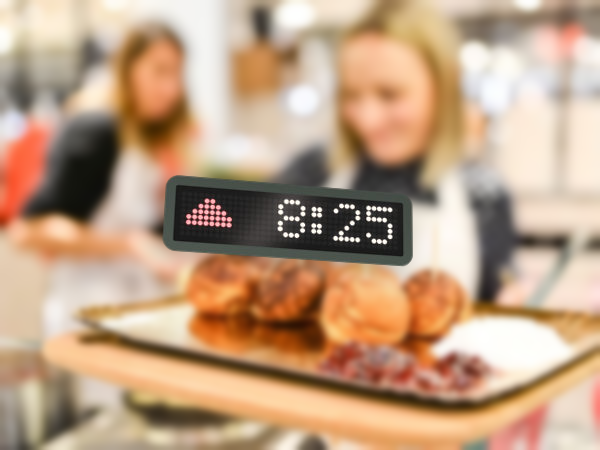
8:25
